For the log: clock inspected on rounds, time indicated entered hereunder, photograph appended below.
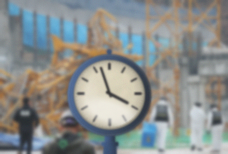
3:57
